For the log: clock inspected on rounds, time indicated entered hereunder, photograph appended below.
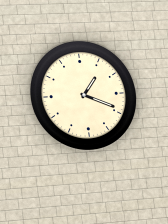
1:19
